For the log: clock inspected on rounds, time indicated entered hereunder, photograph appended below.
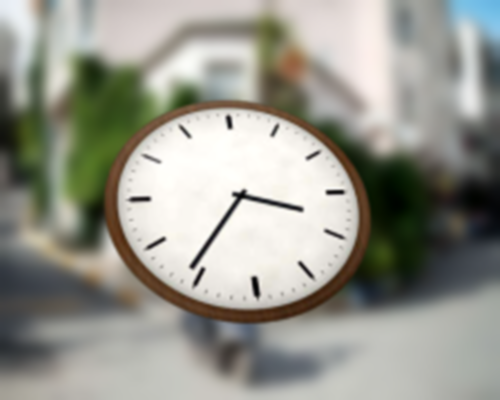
3:36
